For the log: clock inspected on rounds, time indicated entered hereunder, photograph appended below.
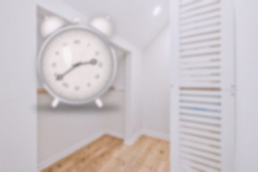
2:39
